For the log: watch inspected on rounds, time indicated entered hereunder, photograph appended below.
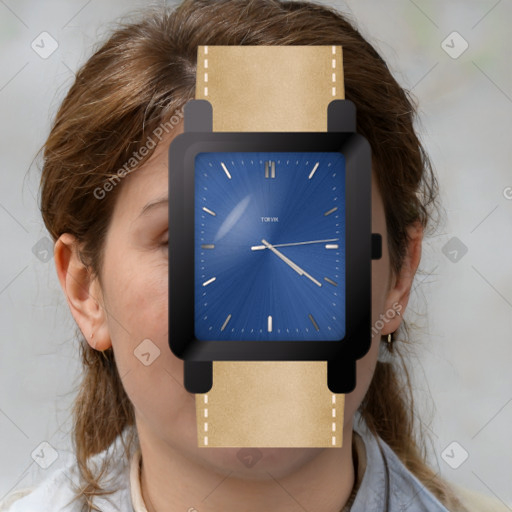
4:21:14
